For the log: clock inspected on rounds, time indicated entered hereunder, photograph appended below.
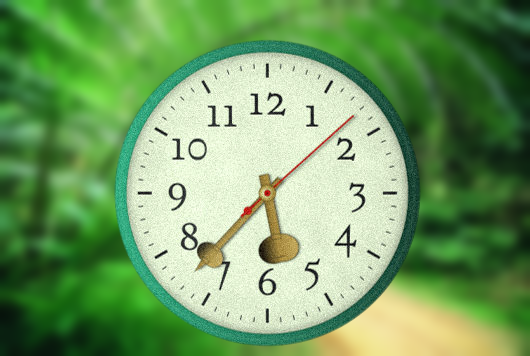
5:37:08
